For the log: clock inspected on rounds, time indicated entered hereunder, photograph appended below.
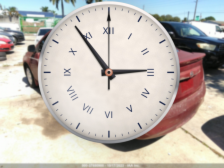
2:54:00
